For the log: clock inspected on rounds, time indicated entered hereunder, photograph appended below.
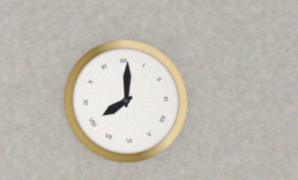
8:01
